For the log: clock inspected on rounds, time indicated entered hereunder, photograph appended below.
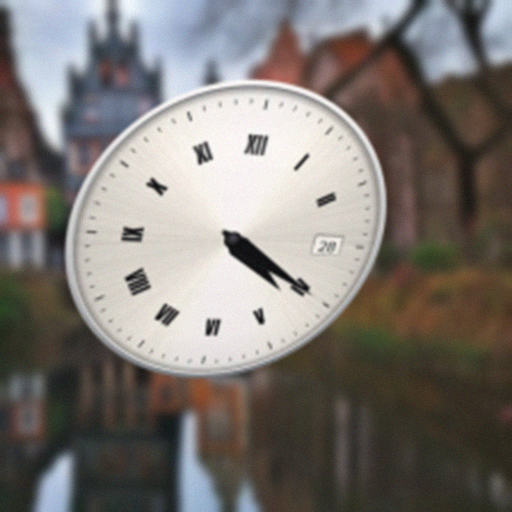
4:20
